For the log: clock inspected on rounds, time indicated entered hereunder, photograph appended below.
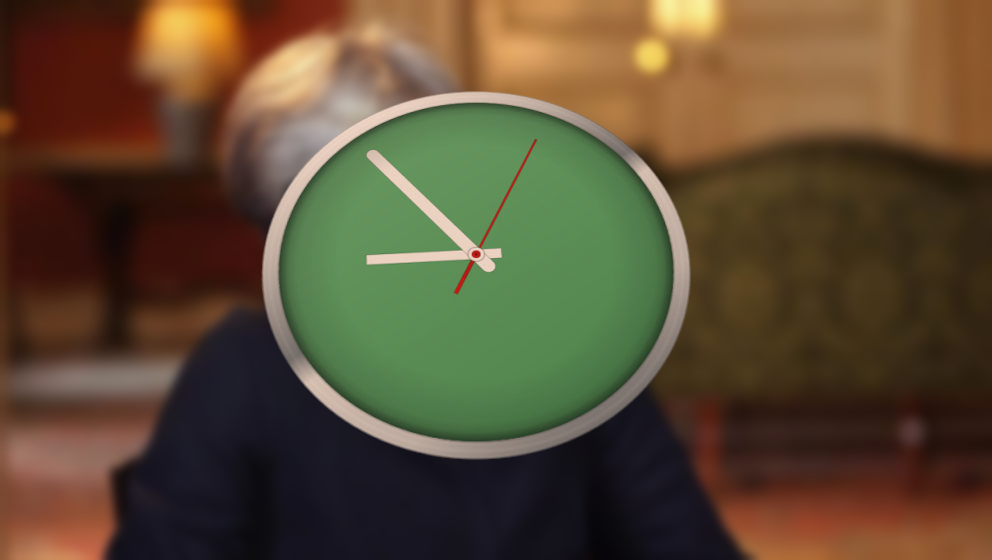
8:53:04
